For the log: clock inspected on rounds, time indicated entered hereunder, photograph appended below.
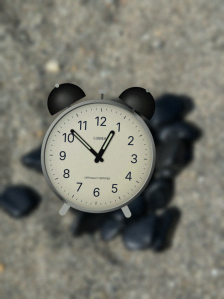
12:52
